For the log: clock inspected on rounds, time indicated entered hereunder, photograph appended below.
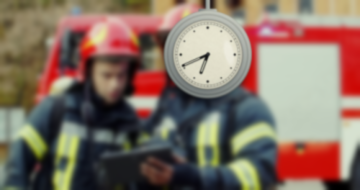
6:41
